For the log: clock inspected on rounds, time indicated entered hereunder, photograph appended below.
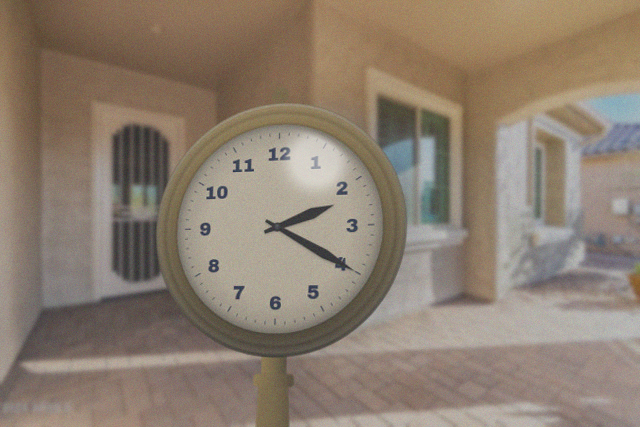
2:20
